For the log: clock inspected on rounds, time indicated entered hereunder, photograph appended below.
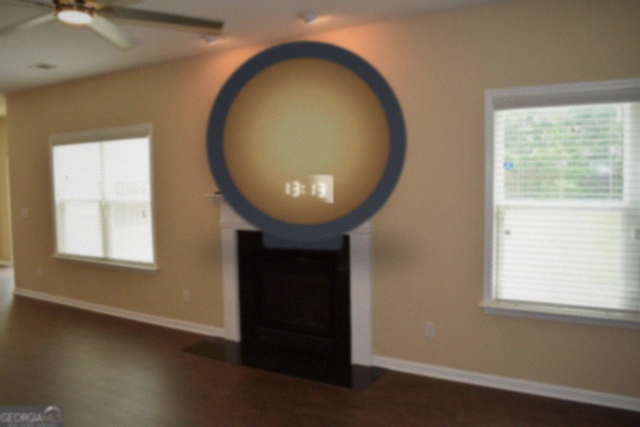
13:13
